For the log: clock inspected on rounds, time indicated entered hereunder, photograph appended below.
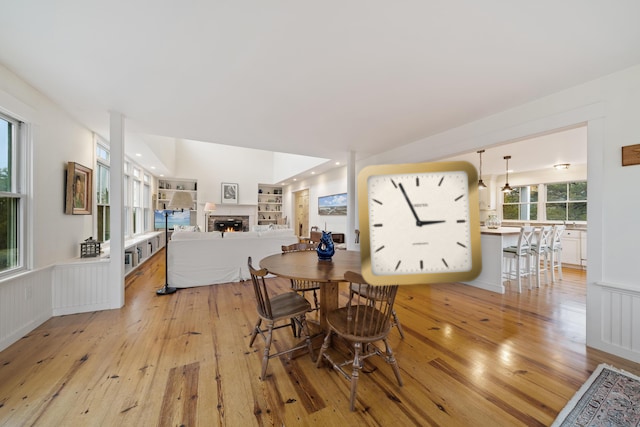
2:56
